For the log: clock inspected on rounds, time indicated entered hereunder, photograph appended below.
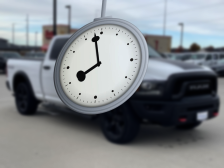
7:58
